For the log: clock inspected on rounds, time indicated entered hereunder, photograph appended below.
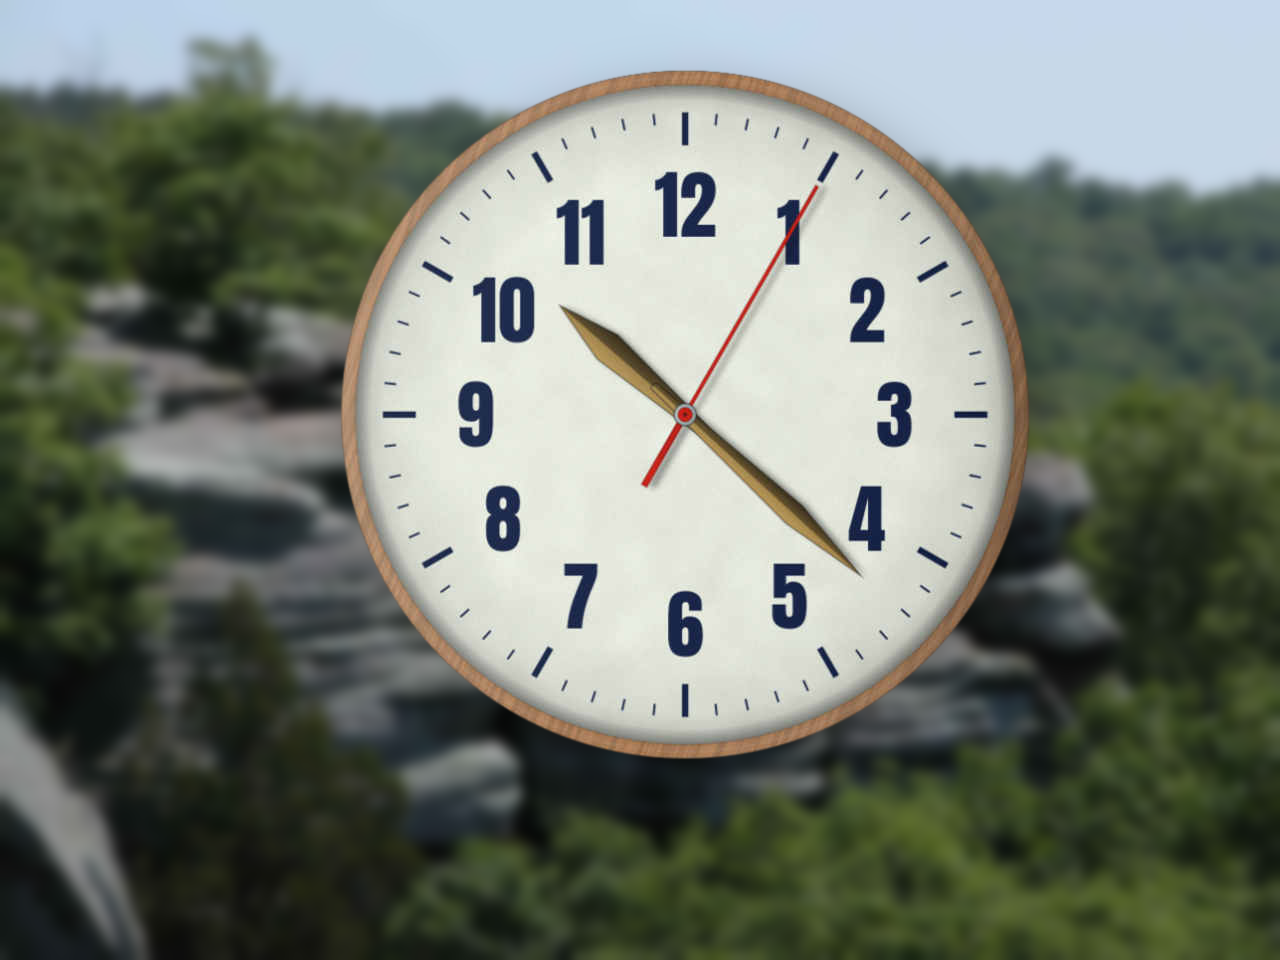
10:22:05
